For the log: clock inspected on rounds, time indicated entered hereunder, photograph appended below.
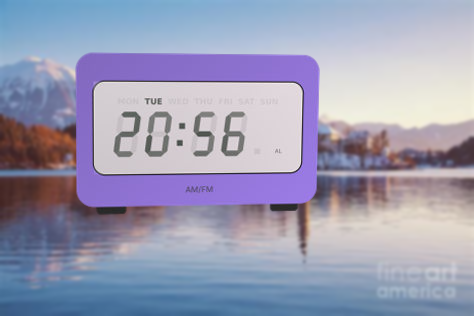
20:56
